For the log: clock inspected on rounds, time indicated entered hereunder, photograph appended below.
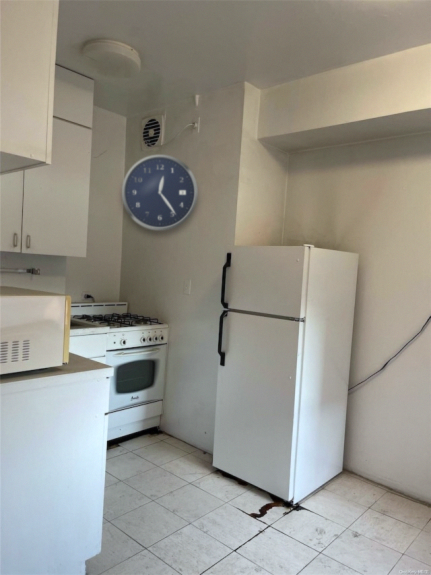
12:24
